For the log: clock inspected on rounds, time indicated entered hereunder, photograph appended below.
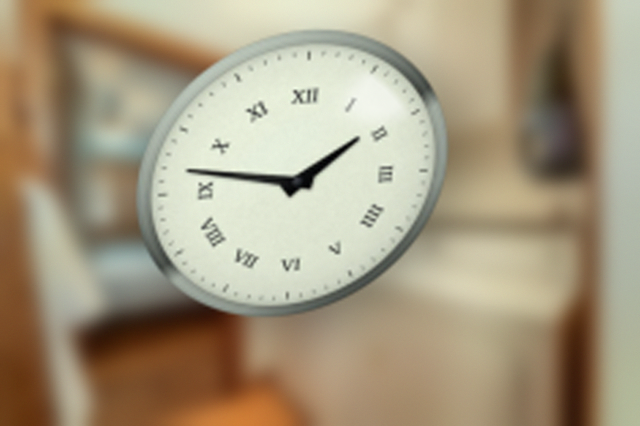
1:47
